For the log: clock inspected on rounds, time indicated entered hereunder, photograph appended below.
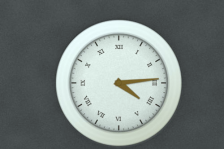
4:14
